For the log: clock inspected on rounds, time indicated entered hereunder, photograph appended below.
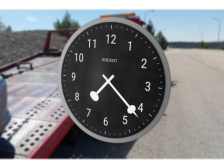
7:22
